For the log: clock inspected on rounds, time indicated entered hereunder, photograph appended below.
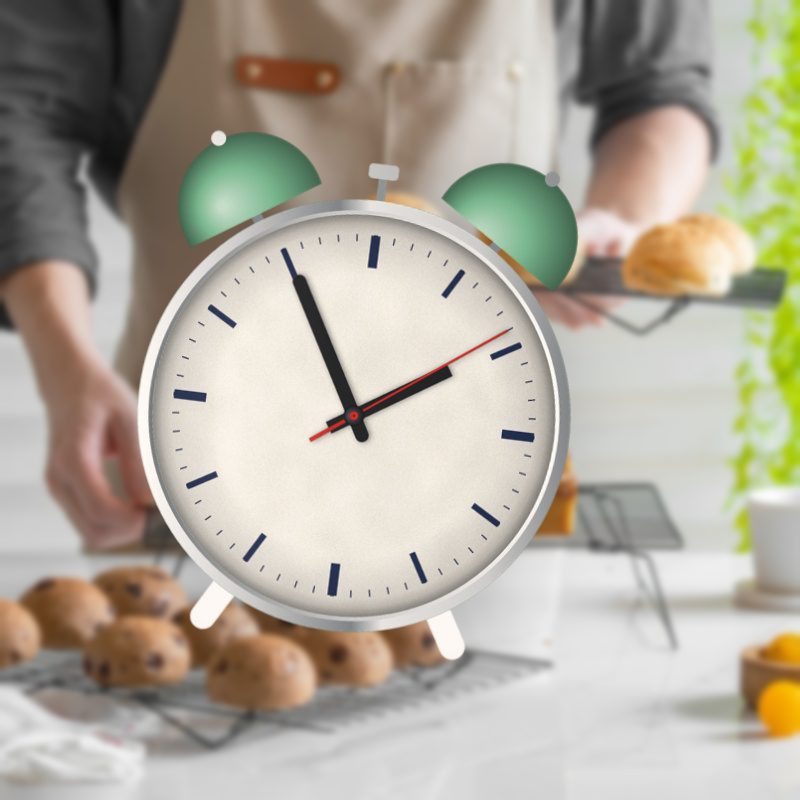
1:55:09
